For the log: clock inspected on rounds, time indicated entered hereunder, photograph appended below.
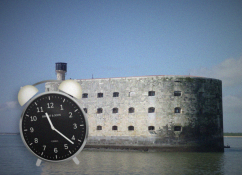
11:22
